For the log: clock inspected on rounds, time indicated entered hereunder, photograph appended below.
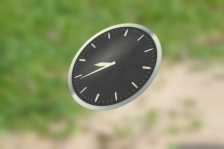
8:39
